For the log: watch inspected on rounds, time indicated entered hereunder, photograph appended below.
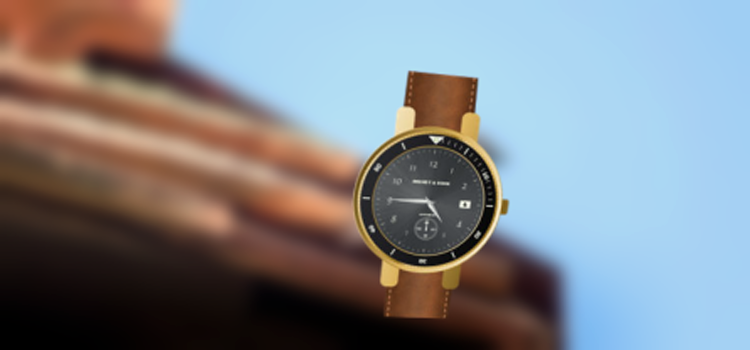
4:45
